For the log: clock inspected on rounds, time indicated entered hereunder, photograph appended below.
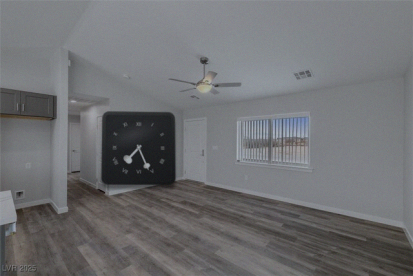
7:26
